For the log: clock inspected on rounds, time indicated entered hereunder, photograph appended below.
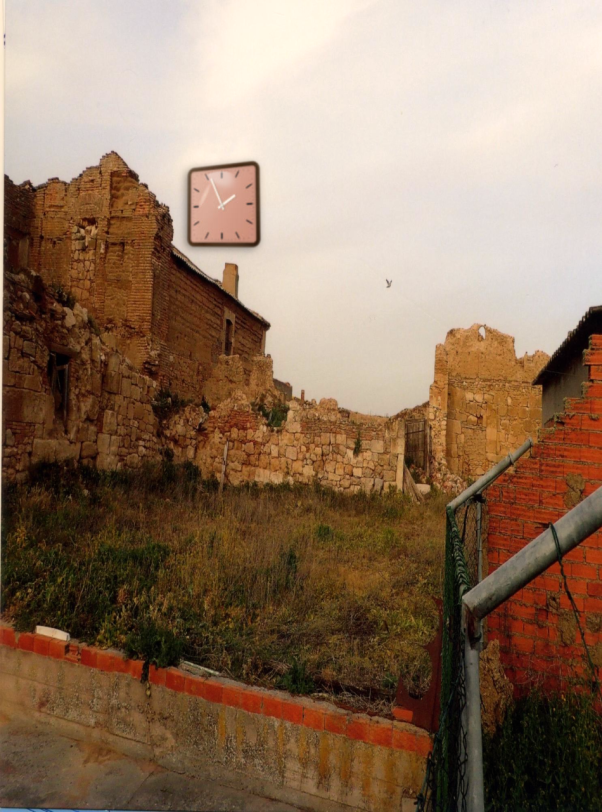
1:56
